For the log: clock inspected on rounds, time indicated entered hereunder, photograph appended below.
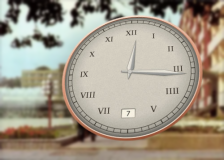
12:16
